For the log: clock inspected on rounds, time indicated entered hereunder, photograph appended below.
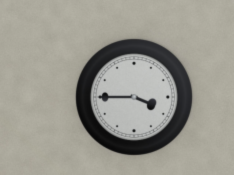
3:45
